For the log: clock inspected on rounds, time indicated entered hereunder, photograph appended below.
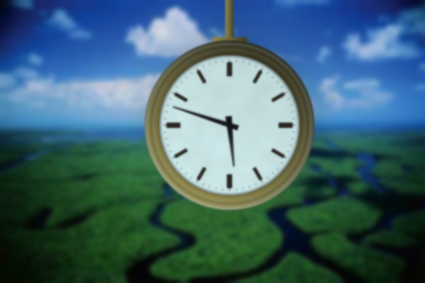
5:48
